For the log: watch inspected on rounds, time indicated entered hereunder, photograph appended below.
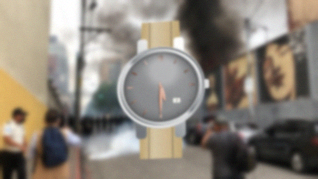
5:30
